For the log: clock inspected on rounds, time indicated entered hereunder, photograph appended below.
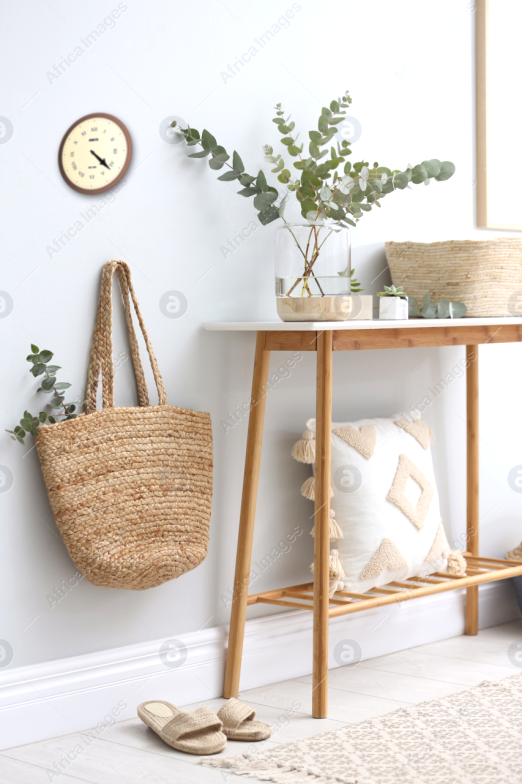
4:22
